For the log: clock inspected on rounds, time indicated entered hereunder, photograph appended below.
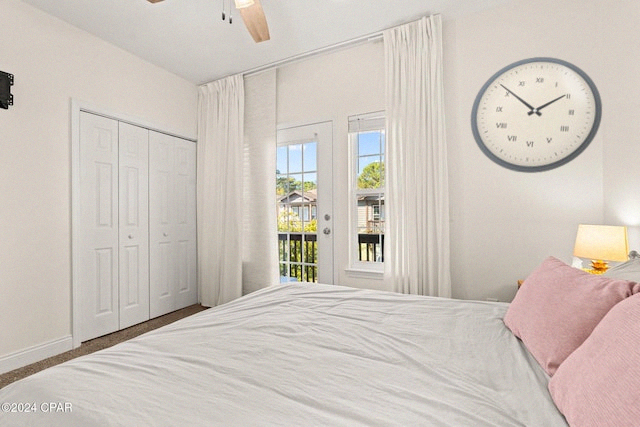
1:51
